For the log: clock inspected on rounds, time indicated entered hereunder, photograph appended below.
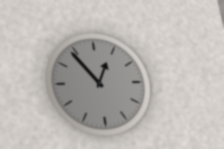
12:54
